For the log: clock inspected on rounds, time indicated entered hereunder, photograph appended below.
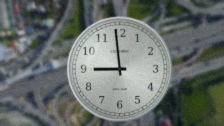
8:59
